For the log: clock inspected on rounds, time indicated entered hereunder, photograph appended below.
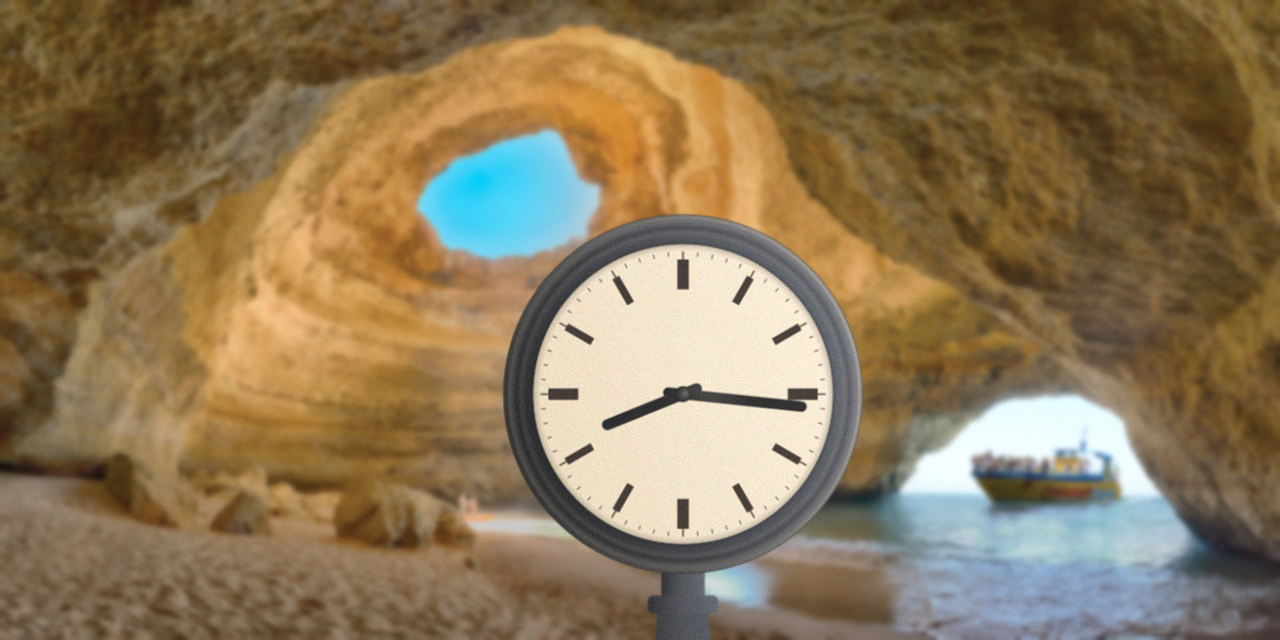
8:16
